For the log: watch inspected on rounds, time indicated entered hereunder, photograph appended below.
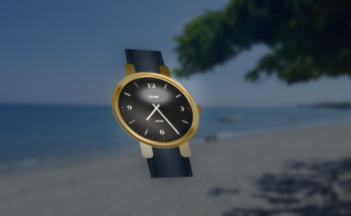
7:25
